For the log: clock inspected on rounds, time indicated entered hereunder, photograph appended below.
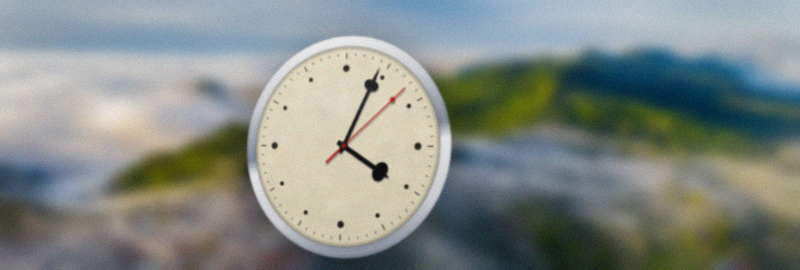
4:04:08
